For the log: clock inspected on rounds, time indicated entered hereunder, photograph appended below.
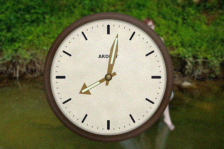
8:02
